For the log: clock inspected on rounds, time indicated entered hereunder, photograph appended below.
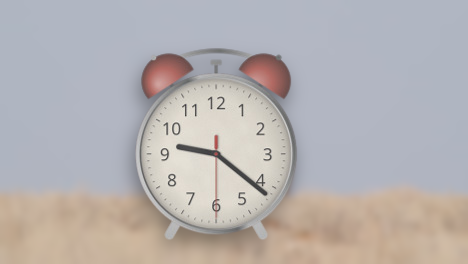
9:21:30
